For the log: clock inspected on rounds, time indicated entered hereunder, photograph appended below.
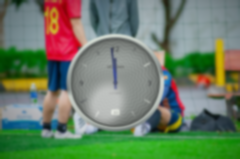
11:59
